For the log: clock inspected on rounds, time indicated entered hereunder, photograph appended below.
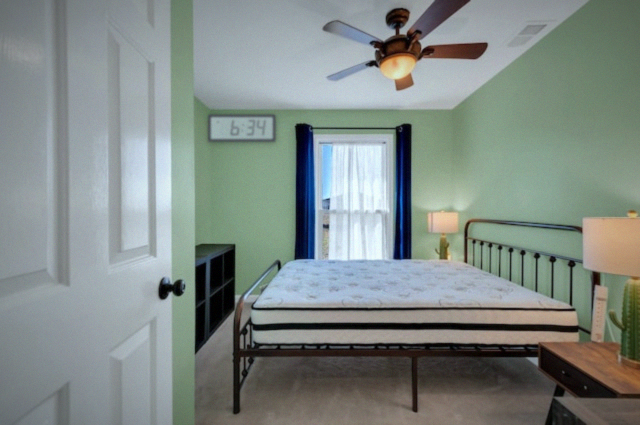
6:34
